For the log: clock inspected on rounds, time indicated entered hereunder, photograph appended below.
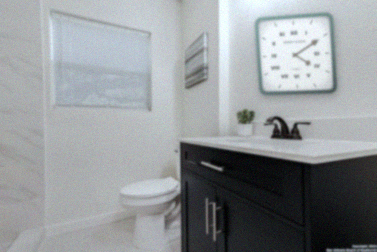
4:10
